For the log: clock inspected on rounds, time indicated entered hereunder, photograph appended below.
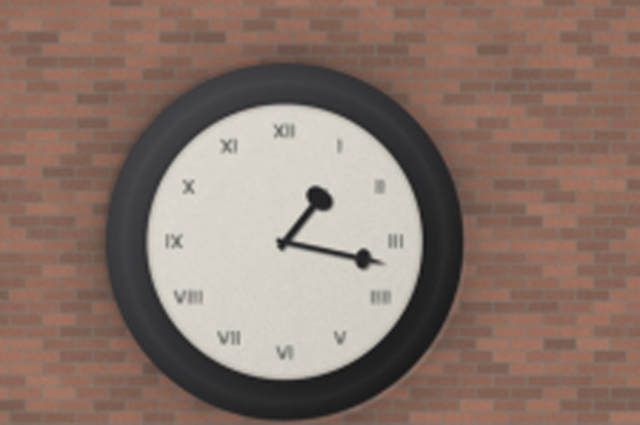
1:17
